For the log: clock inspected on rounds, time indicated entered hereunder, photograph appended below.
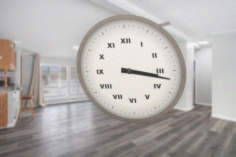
3:17
